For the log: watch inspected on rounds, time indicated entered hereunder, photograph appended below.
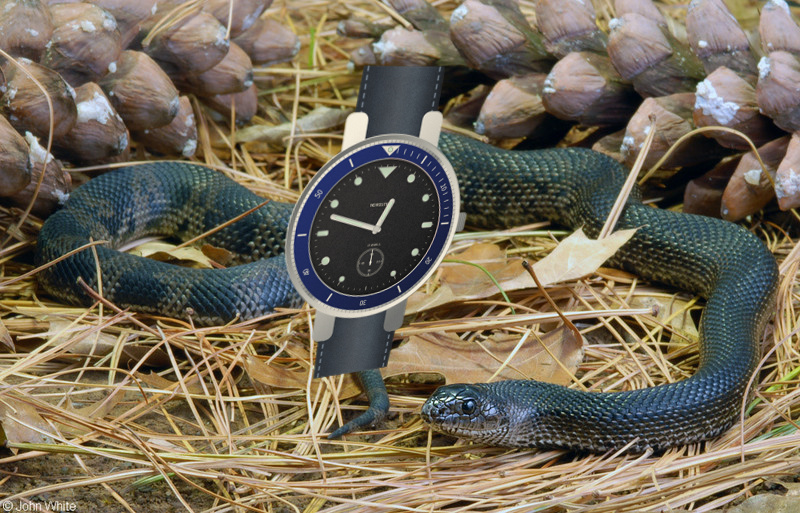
12:48
